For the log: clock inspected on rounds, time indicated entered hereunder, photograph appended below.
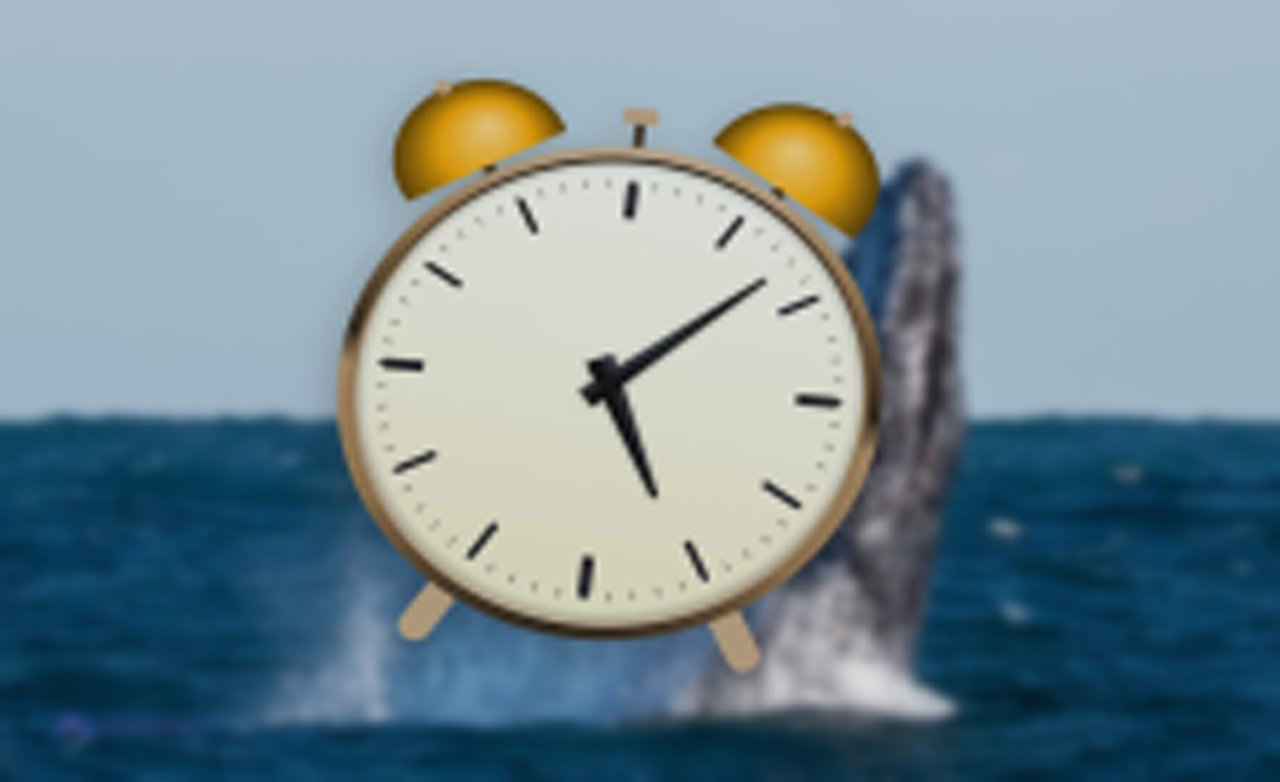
5:08
